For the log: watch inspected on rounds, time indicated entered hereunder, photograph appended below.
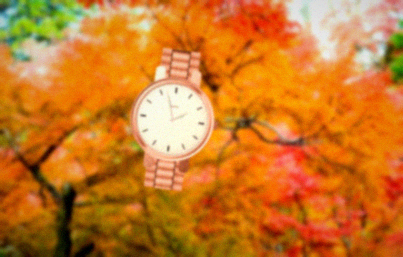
1:57
